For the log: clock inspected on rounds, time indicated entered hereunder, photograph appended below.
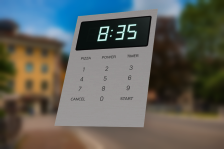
8:35
